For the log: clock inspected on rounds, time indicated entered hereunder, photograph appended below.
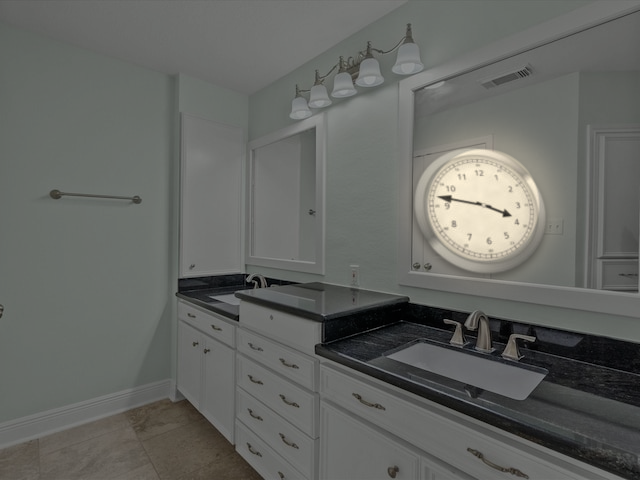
3:47
